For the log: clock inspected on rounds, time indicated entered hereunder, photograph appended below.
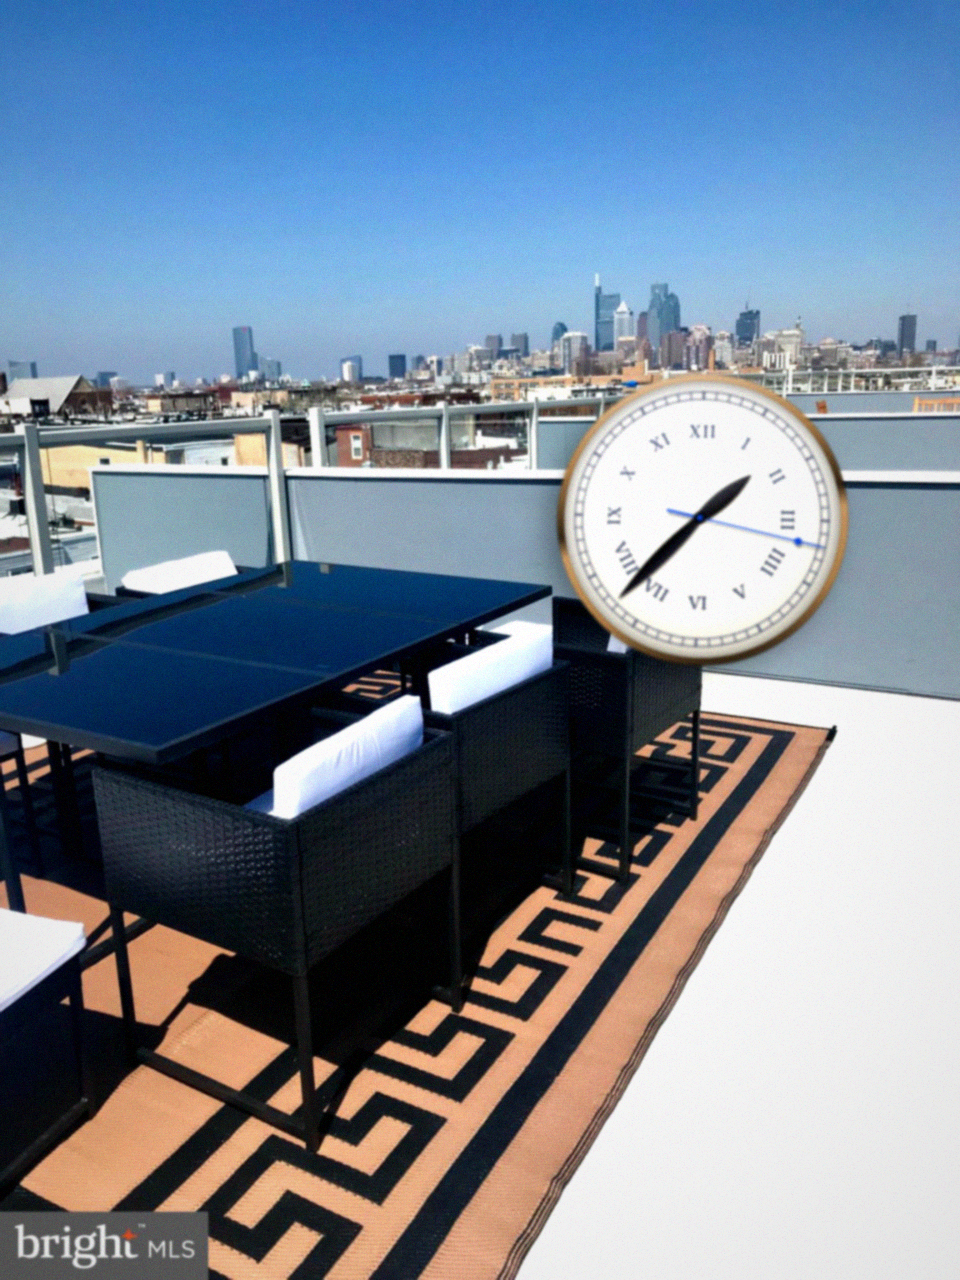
1:37:17
